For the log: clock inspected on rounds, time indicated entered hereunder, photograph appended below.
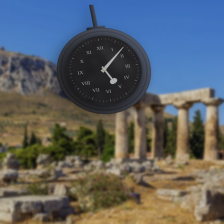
5:08
